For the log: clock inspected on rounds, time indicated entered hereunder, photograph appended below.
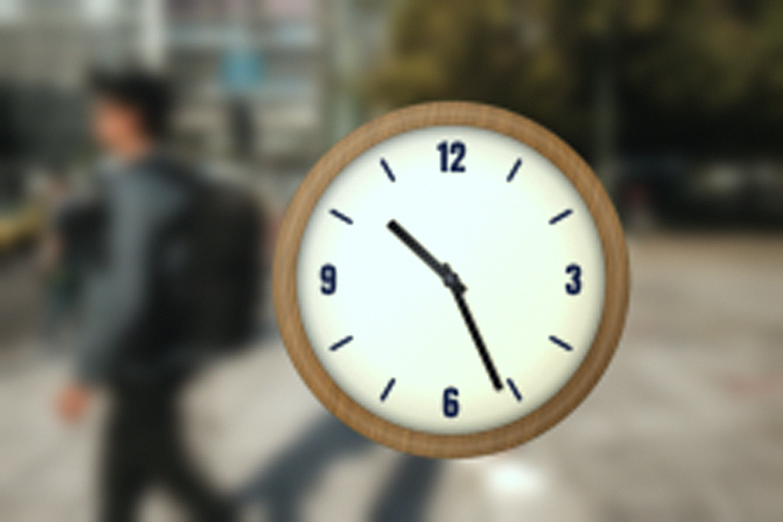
10:26
